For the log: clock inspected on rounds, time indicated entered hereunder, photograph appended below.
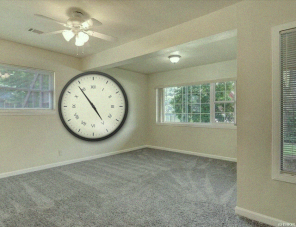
4:54
